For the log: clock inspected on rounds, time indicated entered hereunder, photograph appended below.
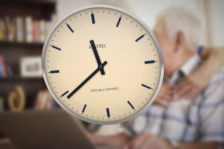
11:39
